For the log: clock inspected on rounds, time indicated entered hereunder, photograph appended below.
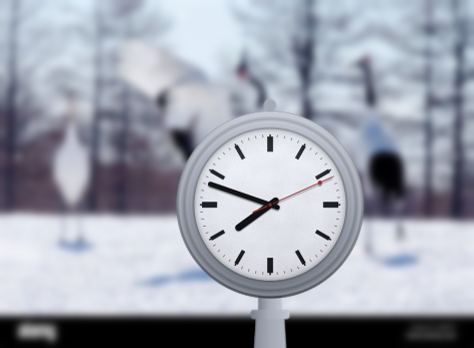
7:48:11
